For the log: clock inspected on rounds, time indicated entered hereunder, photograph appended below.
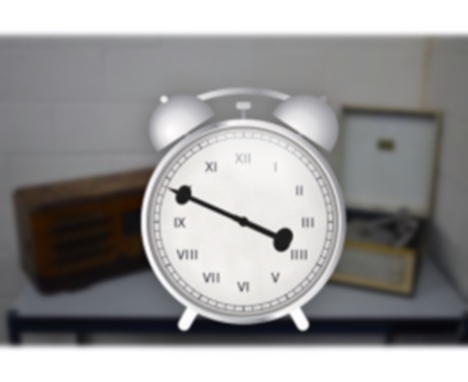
3:49
